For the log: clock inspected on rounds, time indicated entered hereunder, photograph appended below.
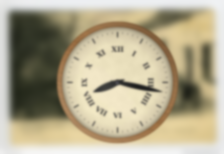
8:17
